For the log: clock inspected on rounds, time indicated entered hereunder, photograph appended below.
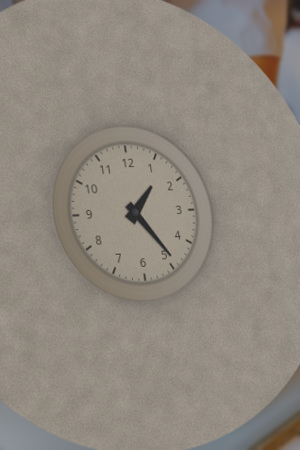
1:24
